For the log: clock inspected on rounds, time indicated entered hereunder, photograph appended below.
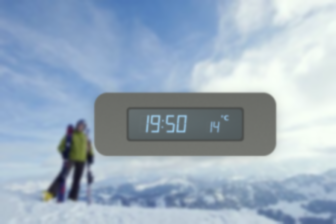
19:50
